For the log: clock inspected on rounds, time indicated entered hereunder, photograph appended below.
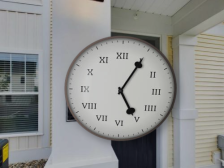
5:05
